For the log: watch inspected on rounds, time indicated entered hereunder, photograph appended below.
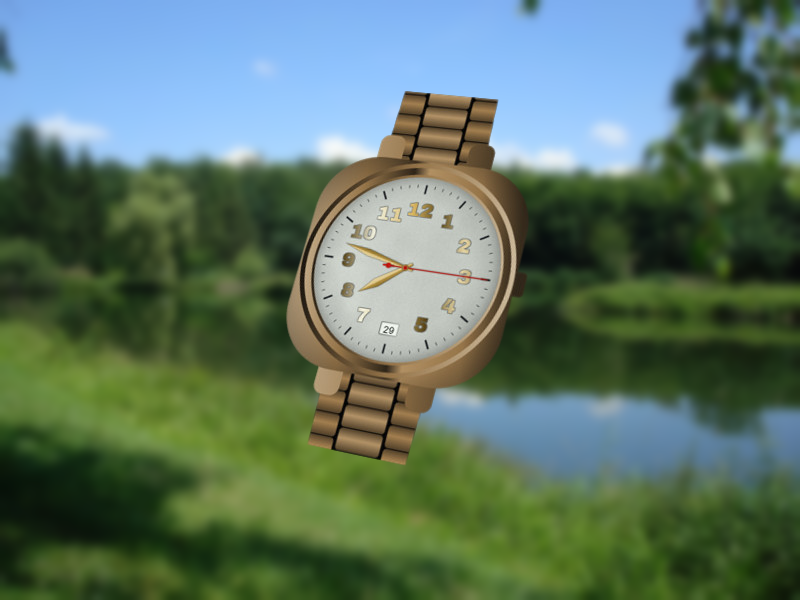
7:47:15
